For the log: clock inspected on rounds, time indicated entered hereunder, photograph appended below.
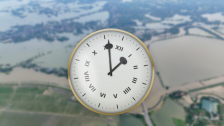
12:56
